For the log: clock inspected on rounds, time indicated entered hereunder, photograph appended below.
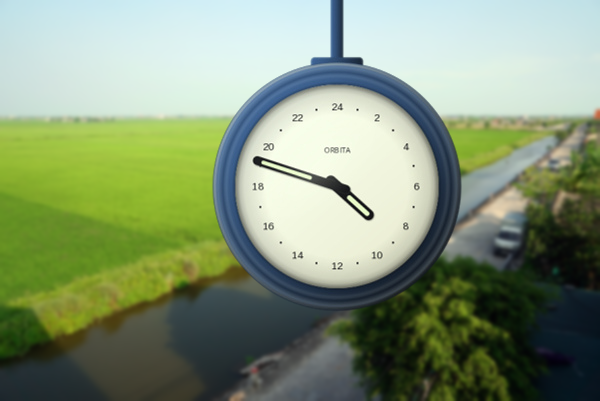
8:48
